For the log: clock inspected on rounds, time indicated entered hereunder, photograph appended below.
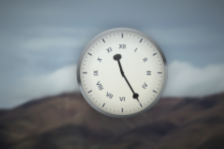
11:25
